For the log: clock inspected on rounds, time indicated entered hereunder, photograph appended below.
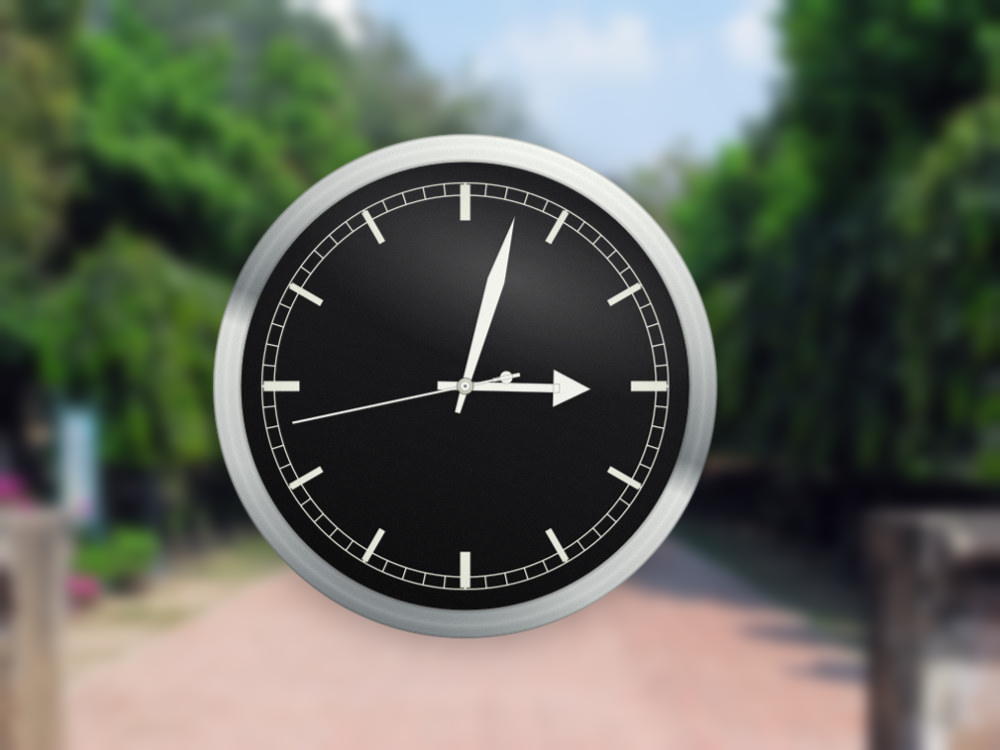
3:02:43
